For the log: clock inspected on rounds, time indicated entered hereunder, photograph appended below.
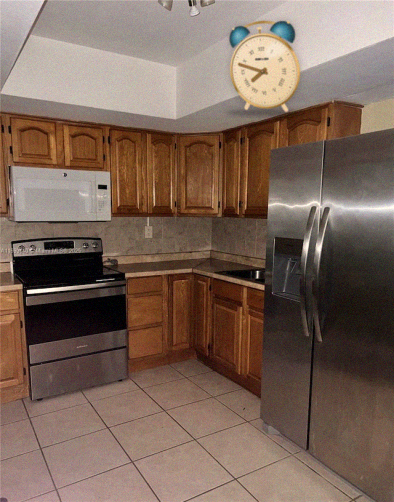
7:48
